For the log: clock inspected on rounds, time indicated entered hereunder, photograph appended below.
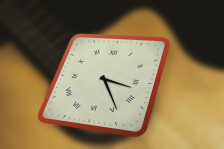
3:24
